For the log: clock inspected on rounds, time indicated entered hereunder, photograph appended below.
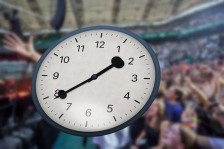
1:39
